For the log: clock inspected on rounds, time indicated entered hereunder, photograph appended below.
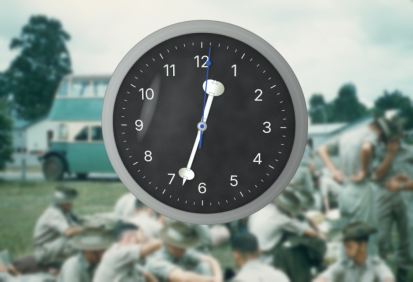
12:33:01
